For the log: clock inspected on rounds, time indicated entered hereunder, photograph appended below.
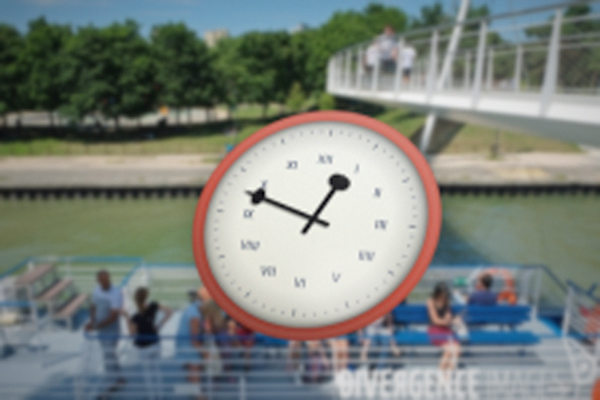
12:48
